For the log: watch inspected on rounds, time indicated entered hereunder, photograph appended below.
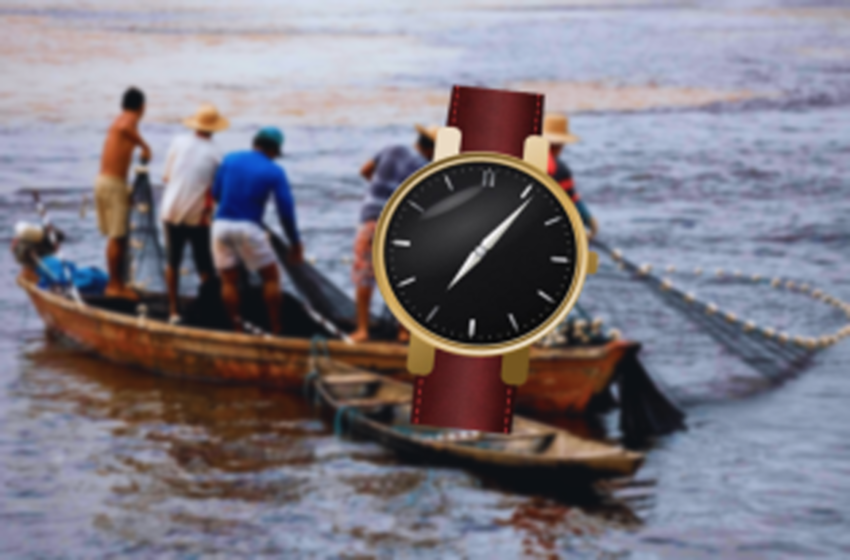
7:06
